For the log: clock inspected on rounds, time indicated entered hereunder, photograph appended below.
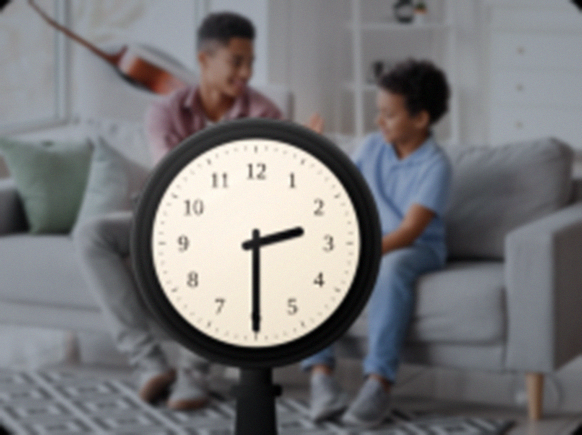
2:30
